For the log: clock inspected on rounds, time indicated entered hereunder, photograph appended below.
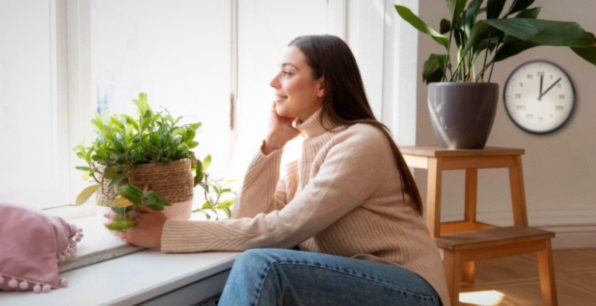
12:08
